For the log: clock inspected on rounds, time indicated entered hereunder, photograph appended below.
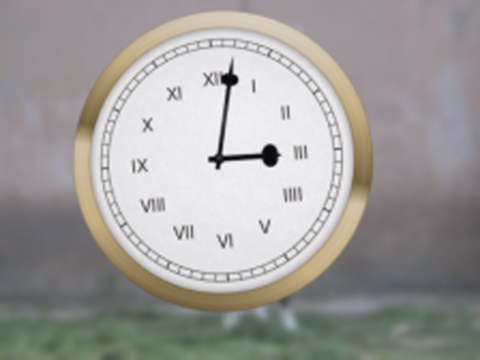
3:02
